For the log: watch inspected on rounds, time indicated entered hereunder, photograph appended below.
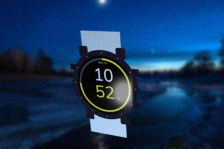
10:52
